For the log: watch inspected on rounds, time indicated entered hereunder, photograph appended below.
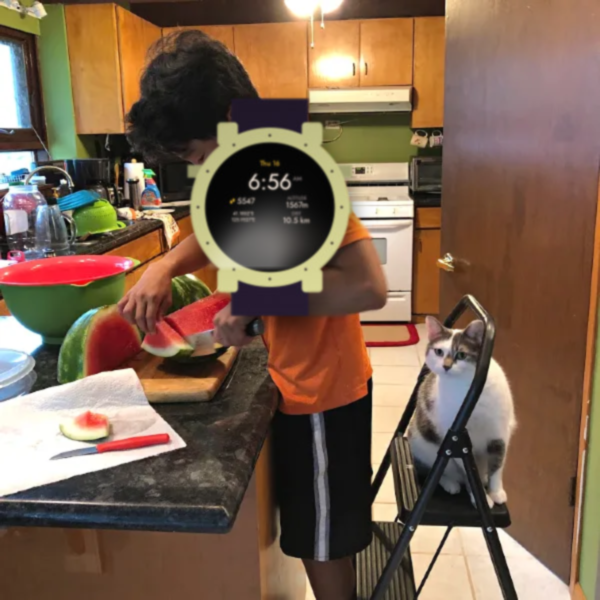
6:56
